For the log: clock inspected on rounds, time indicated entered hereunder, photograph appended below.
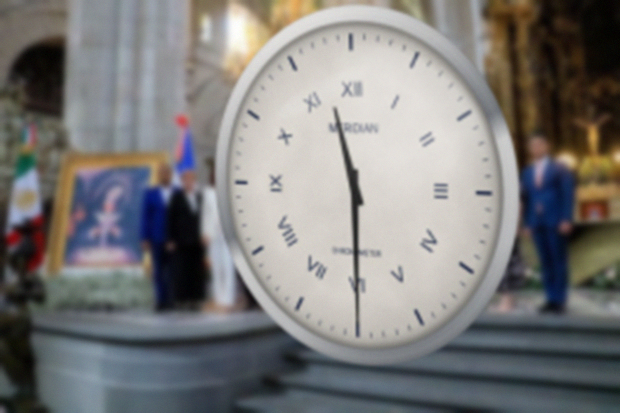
11:30
